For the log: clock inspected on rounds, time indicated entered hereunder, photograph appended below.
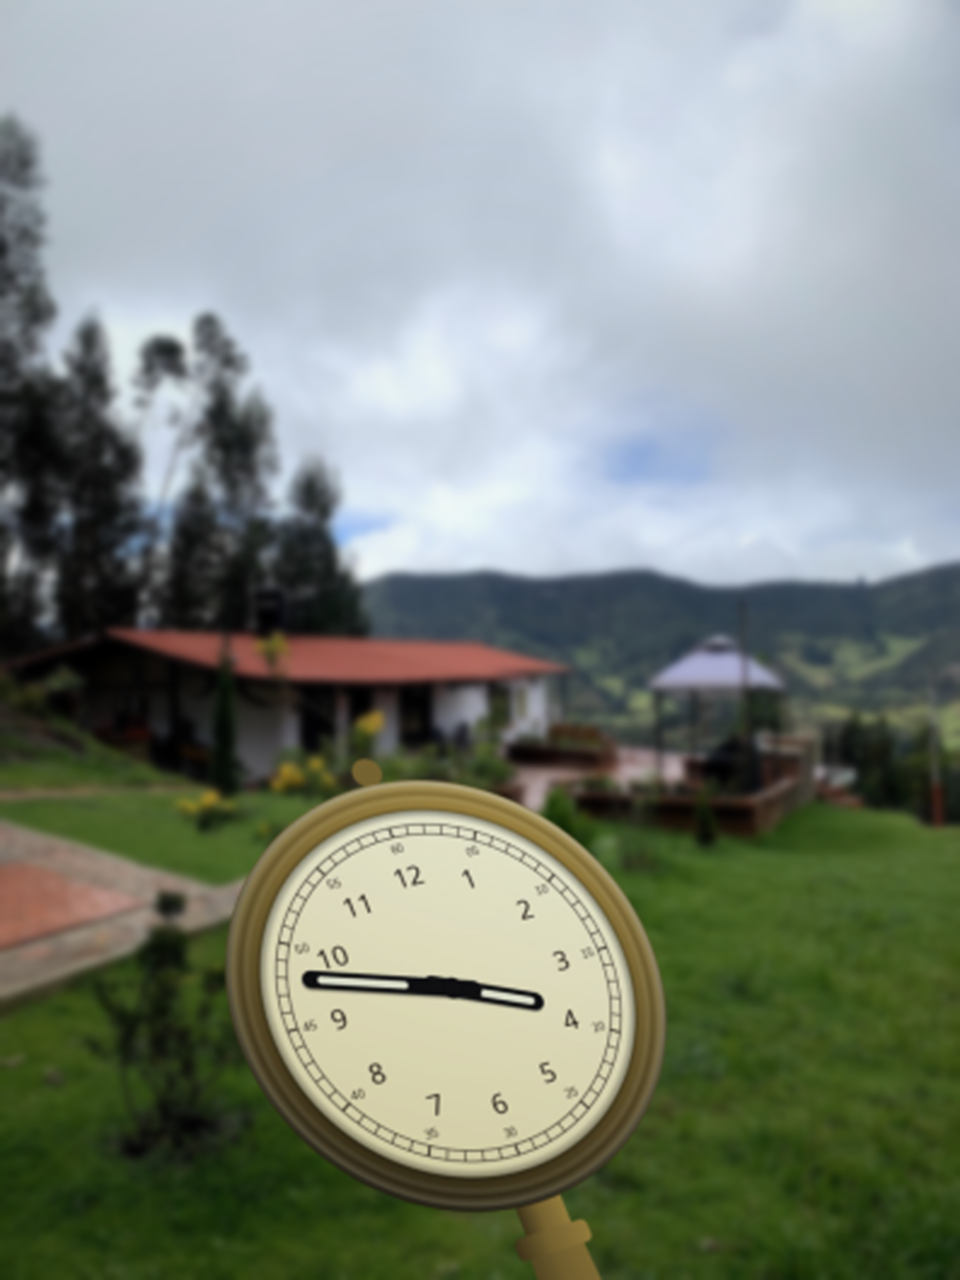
3:48
